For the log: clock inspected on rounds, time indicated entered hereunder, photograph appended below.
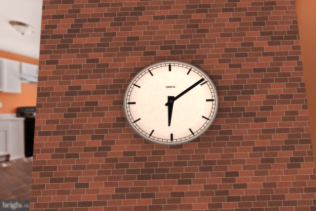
6:09
